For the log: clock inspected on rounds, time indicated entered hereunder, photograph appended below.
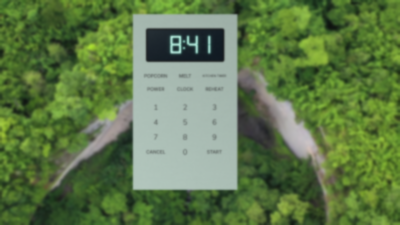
8:41
